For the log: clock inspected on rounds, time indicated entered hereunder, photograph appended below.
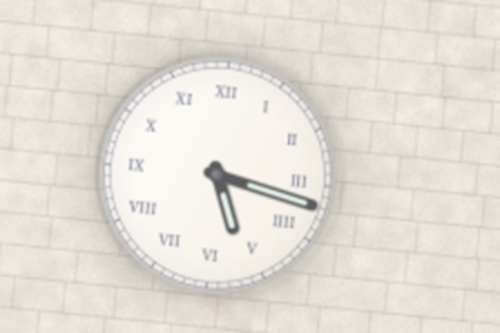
5:17
